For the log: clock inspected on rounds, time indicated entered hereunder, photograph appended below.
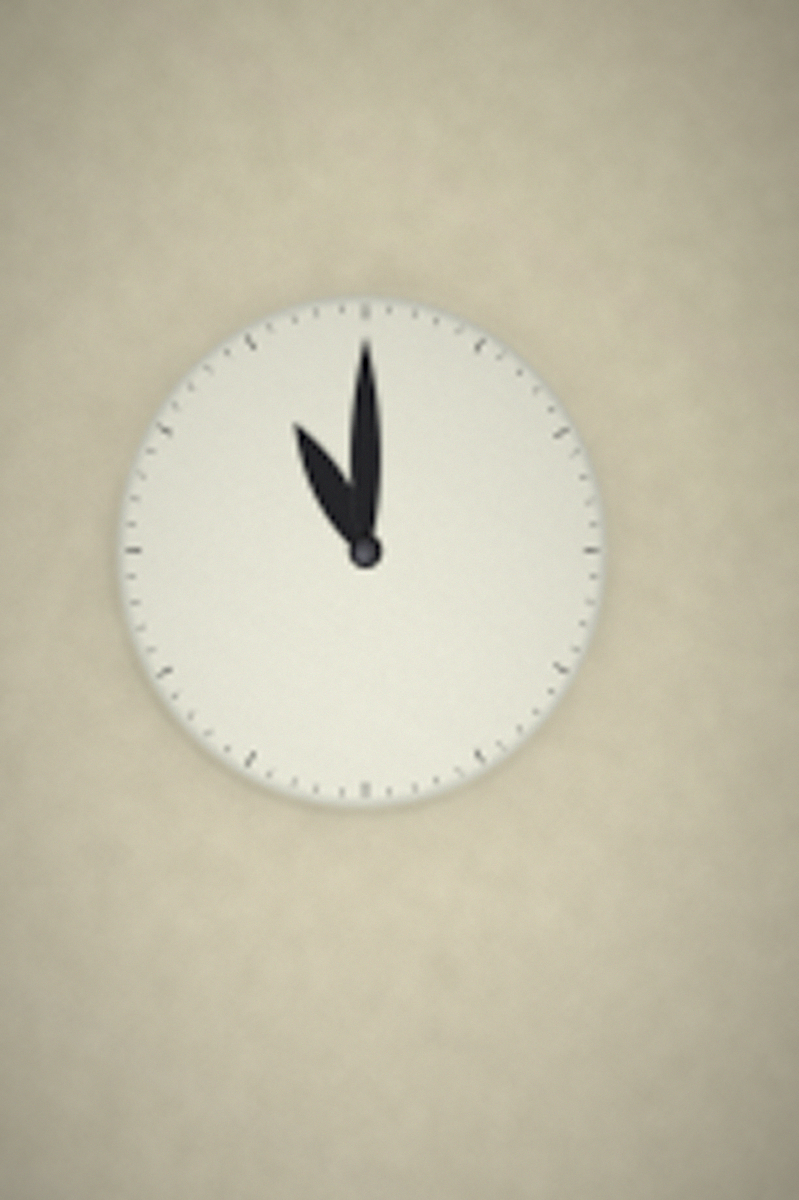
11:00
